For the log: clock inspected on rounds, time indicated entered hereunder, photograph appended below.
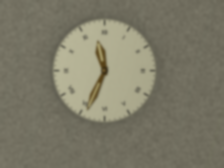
11:34
